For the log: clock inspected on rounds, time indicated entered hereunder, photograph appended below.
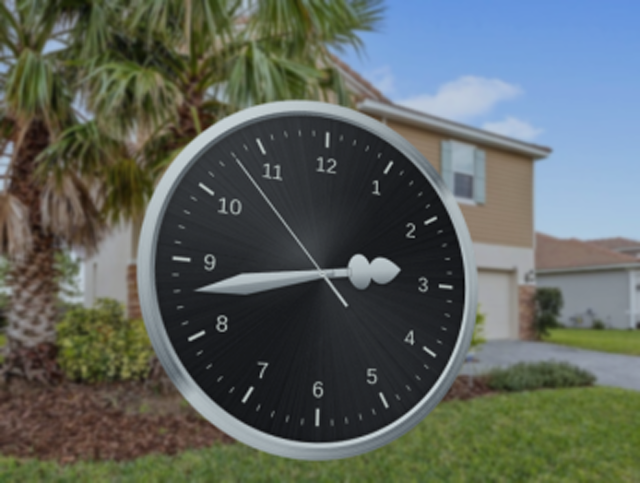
2:42:53
